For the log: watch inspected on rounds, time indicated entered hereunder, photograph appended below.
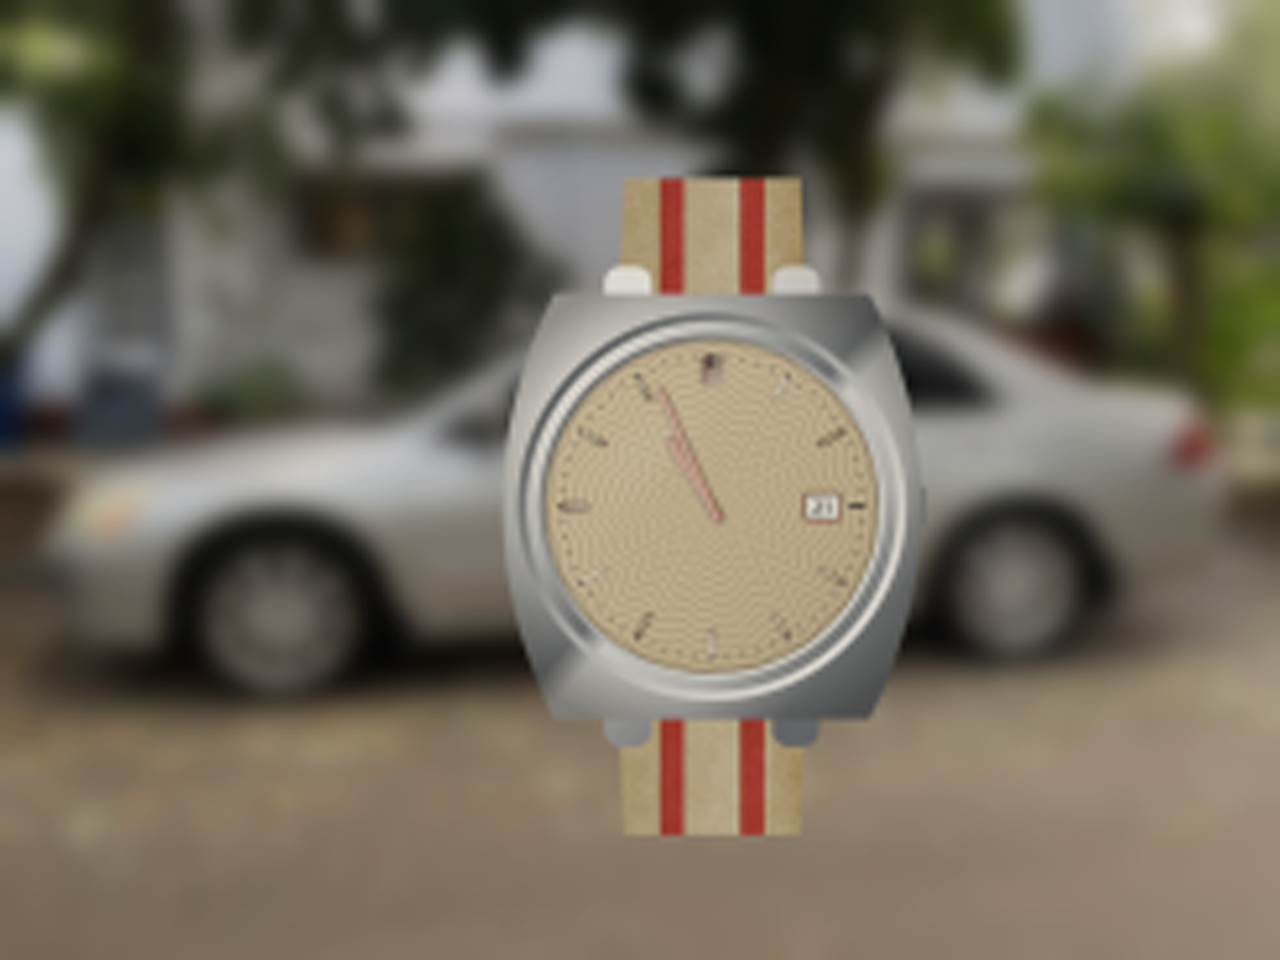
10:56
